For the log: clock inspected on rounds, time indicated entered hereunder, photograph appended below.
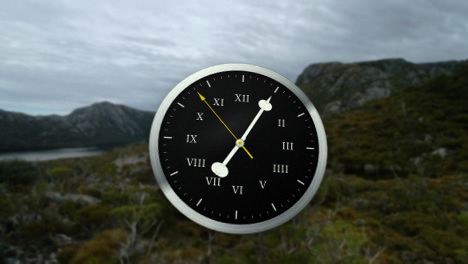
7:04:53
